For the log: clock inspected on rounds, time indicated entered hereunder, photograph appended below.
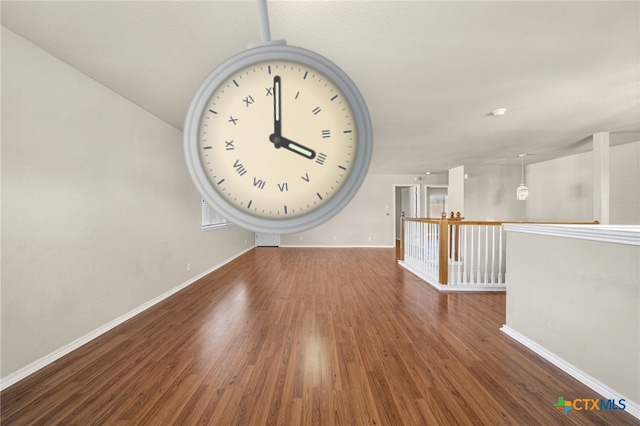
4:01
